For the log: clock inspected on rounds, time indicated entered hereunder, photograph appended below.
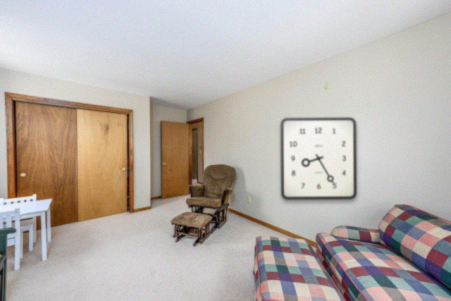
8:25
